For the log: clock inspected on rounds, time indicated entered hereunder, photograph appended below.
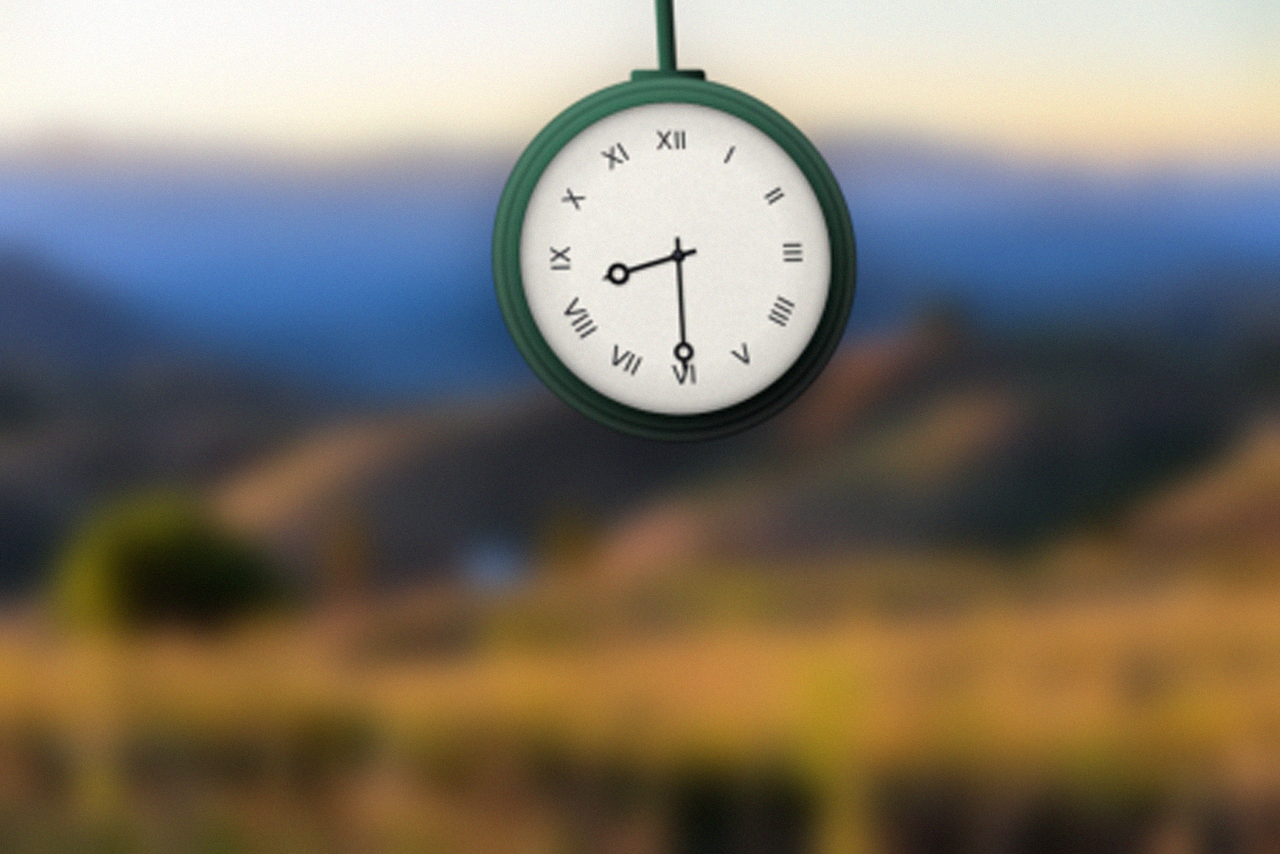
8:30
